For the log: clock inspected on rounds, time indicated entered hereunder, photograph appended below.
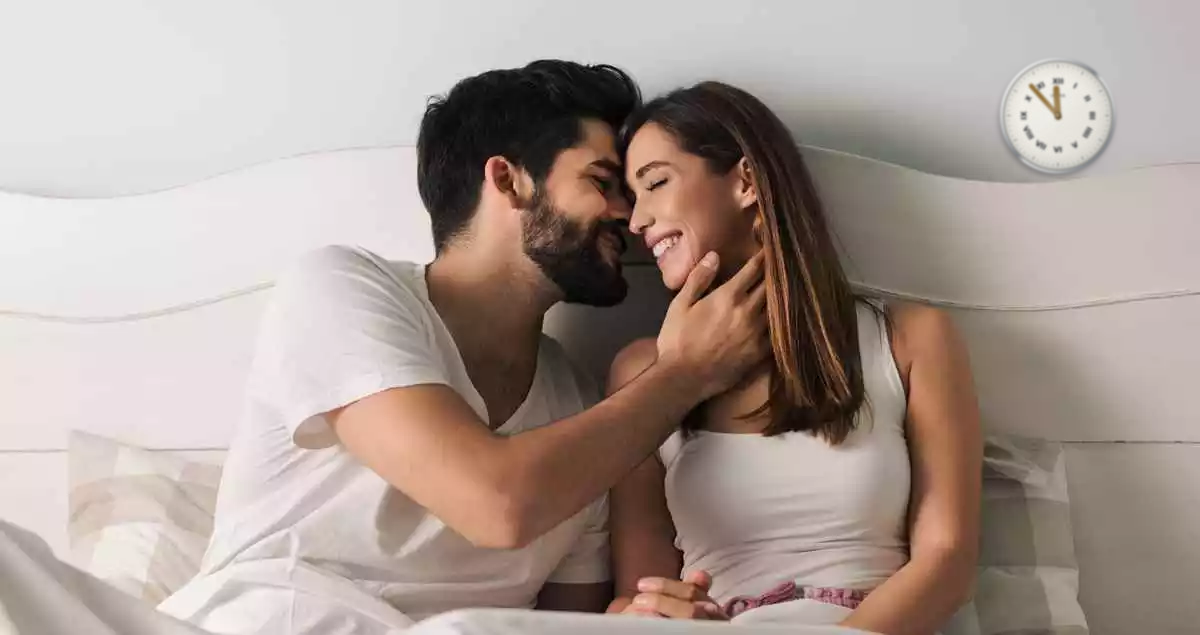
11:53
